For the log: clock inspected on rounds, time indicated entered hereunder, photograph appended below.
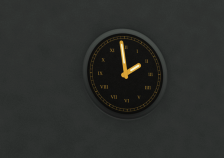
1:59
